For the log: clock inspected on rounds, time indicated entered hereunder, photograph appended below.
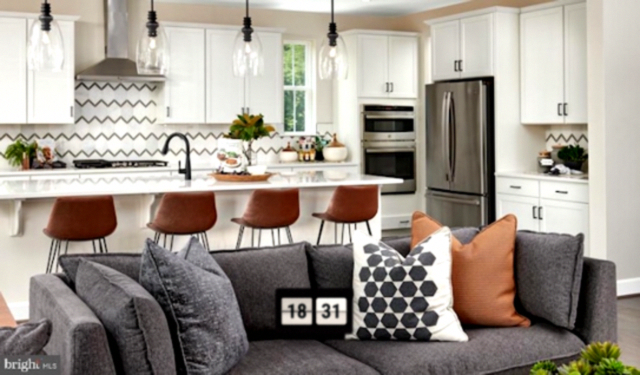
18:31
